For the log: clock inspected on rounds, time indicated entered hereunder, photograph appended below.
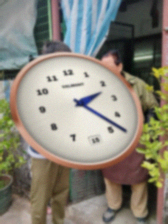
2:23
